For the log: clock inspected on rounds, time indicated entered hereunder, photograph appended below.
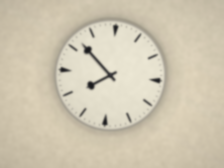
7:52
